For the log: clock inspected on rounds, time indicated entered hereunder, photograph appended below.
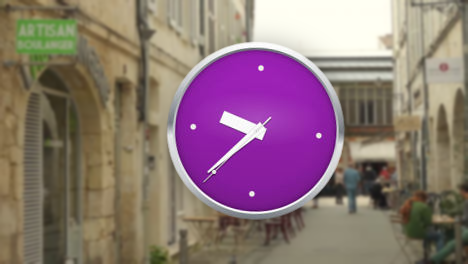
9:37:37
